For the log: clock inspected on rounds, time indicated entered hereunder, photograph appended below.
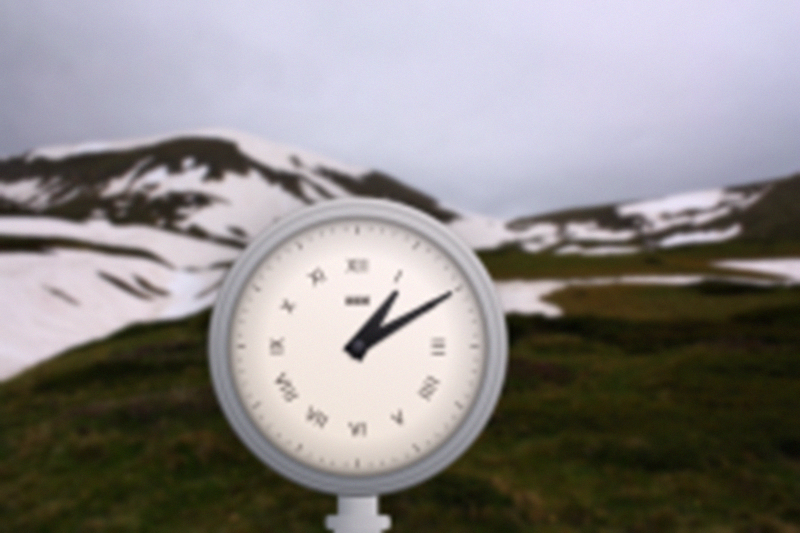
1:10
